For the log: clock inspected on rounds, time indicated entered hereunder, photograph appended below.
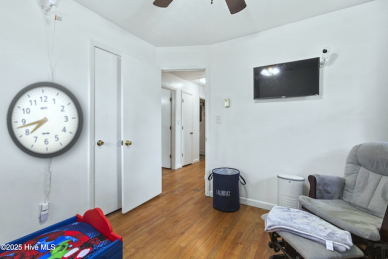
7:43
